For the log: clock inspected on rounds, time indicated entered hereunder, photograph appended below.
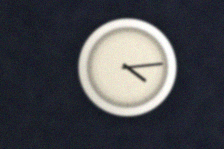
4:14
